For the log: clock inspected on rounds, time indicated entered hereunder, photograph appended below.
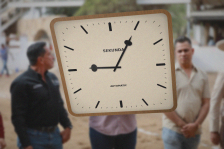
9:05
